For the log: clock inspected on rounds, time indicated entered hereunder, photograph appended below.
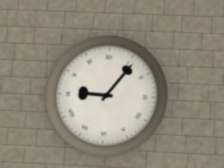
9:06
